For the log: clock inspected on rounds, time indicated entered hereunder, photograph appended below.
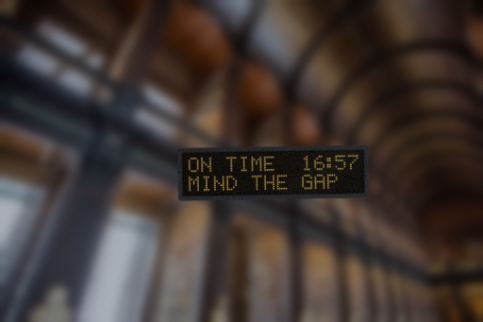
16:57
